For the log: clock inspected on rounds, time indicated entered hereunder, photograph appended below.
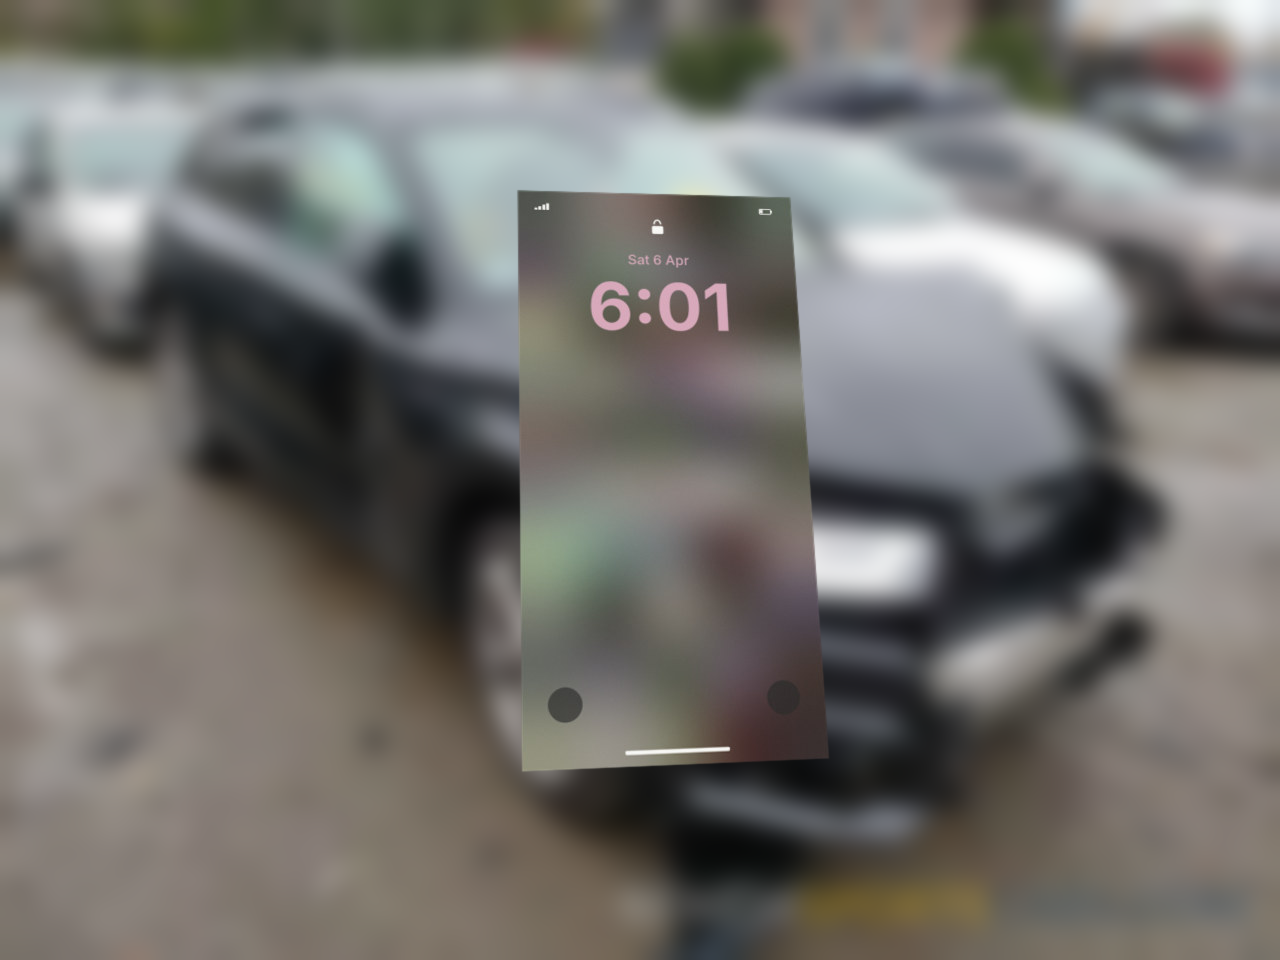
6:01
